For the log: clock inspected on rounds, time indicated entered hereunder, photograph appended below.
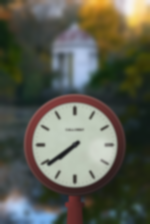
7:39
